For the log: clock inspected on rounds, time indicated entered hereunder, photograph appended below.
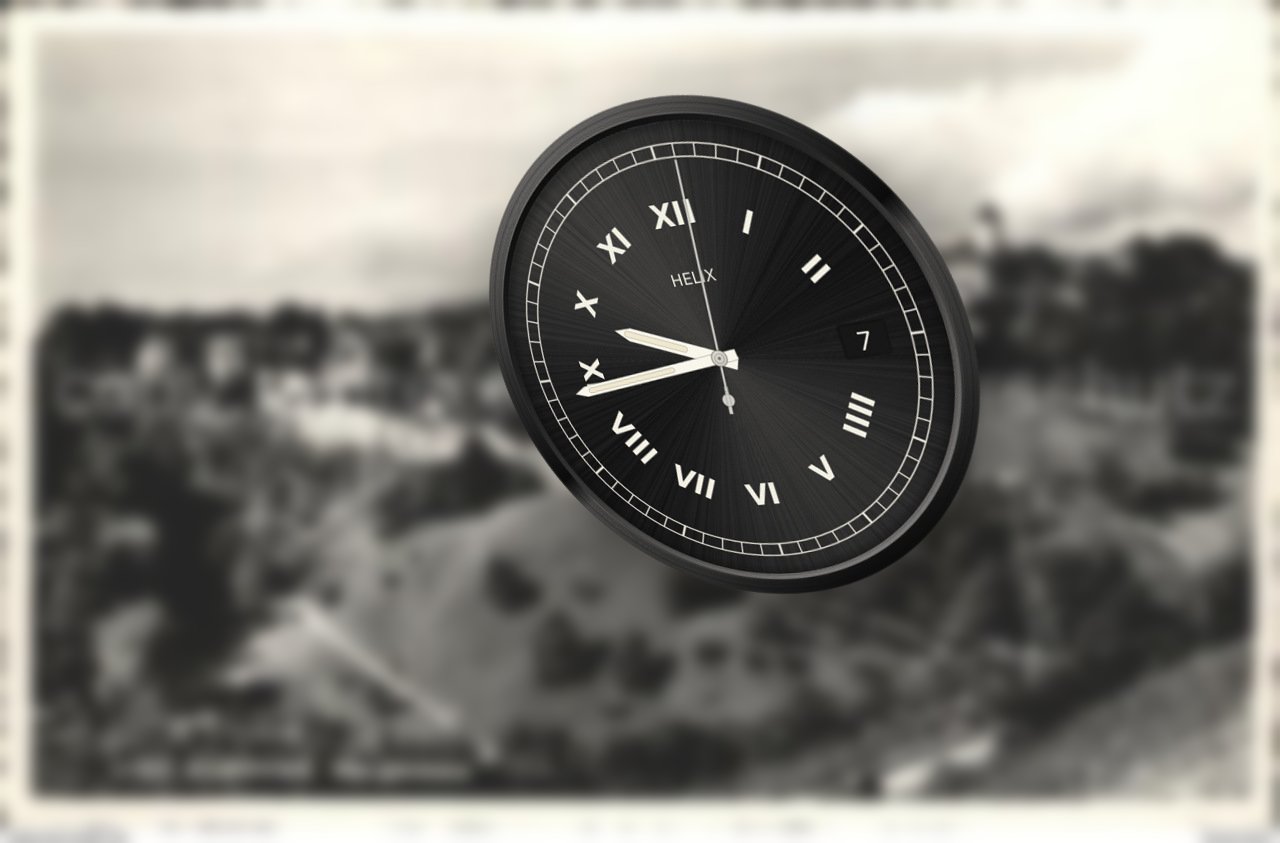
9:44:01
